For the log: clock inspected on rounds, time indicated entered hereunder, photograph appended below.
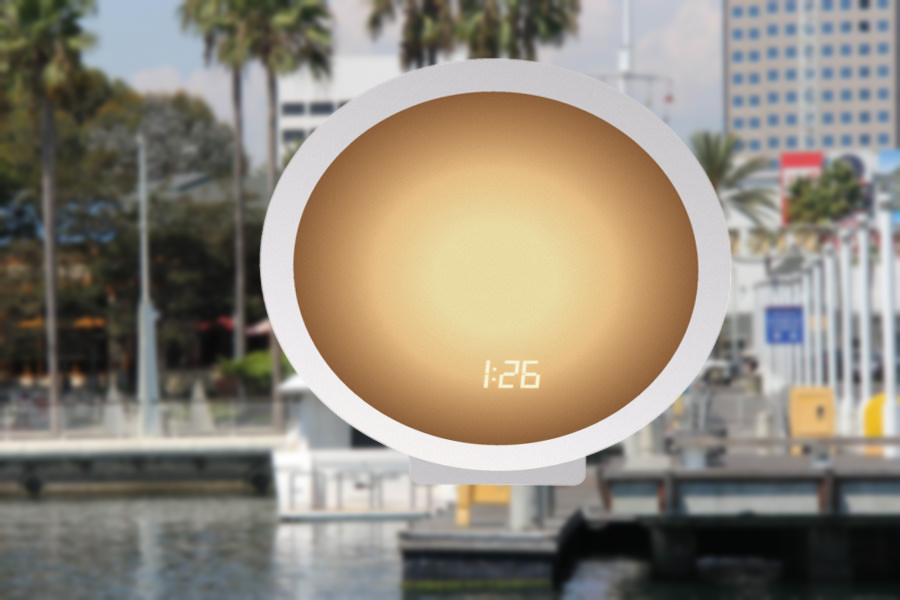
1:26
